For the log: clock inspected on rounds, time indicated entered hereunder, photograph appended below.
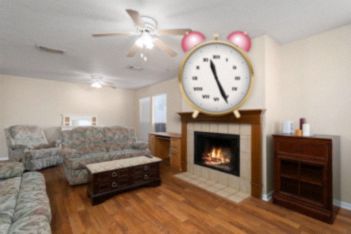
11:26
